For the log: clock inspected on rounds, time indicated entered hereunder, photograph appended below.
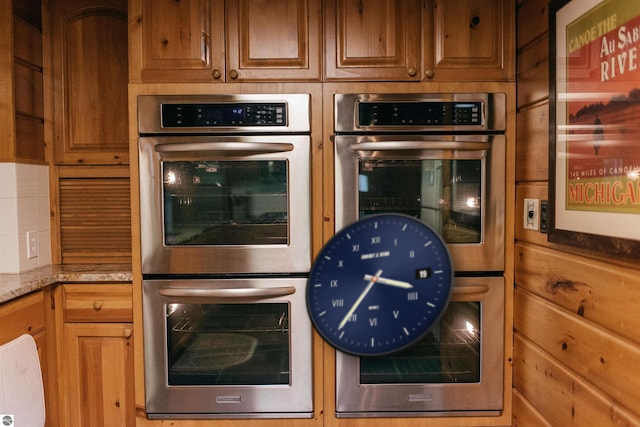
3:36
